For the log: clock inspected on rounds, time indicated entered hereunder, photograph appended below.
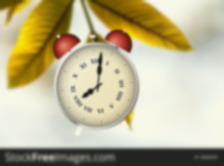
8:02
